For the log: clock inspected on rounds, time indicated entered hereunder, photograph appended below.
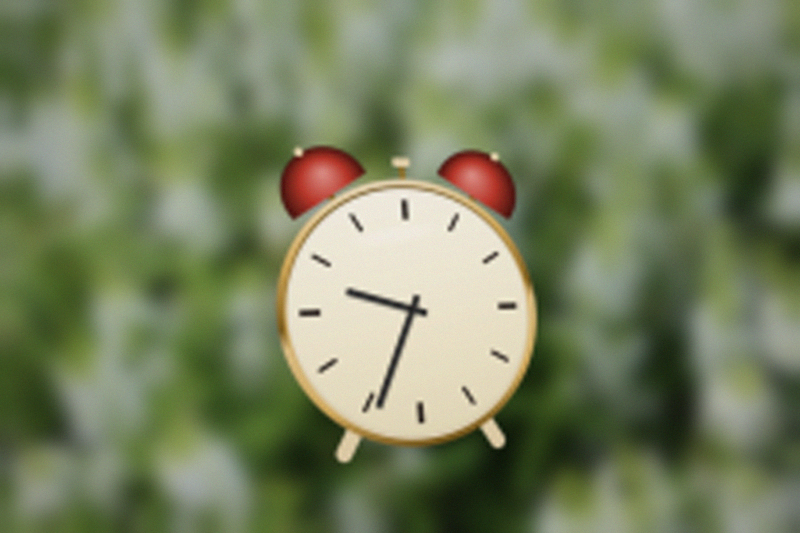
9:34
